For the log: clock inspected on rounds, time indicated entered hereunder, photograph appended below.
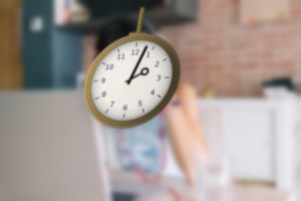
2:03
